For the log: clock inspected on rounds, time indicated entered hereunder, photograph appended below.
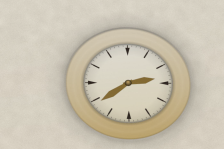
2:39
